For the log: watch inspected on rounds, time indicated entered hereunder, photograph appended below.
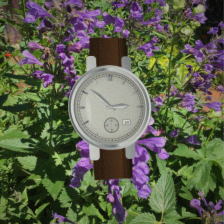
2:52
